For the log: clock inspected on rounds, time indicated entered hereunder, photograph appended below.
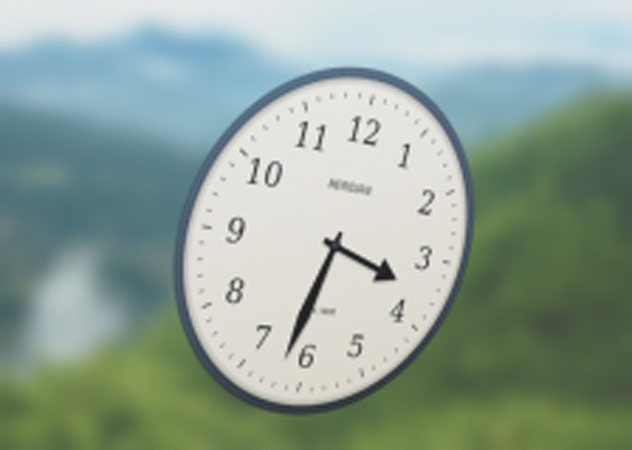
3:32
